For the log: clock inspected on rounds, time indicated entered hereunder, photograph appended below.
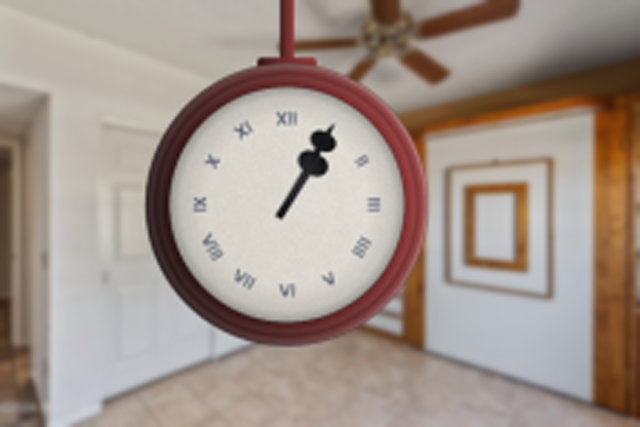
1:05
